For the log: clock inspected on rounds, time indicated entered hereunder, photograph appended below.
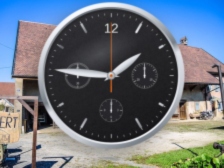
1:46
